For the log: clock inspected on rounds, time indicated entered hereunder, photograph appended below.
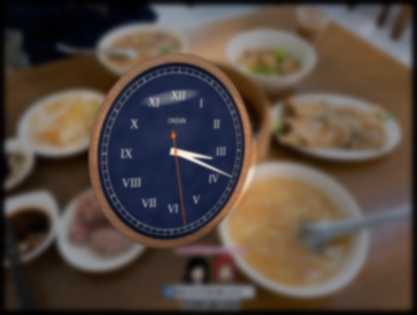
3:18:28
